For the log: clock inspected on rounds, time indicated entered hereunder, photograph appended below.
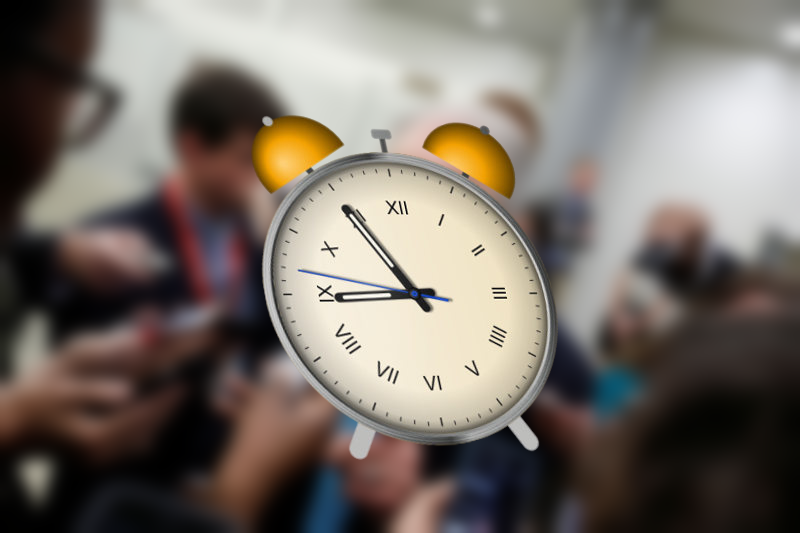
8:54:47
